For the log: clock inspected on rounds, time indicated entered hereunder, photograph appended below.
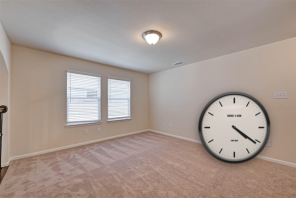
4:21
